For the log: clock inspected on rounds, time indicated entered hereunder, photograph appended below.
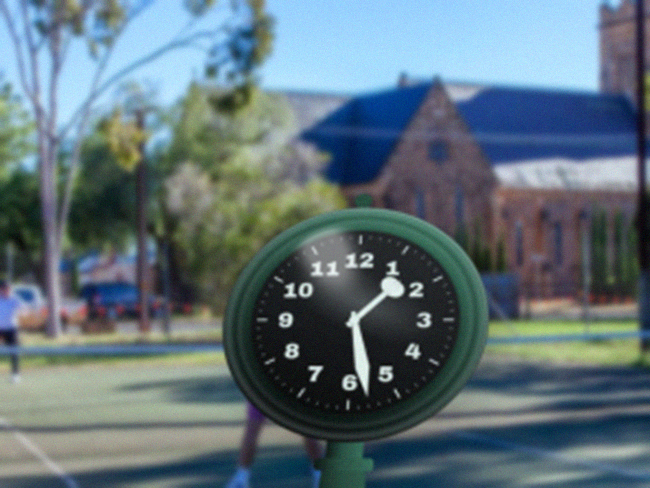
1:28
